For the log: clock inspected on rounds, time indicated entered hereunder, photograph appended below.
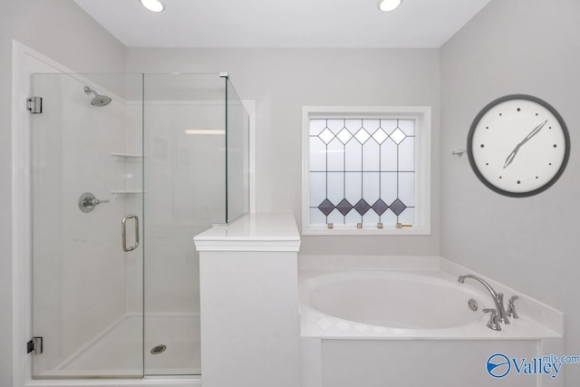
7:08
